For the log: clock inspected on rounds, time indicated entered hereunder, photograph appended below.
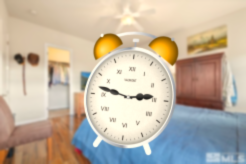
2:47
